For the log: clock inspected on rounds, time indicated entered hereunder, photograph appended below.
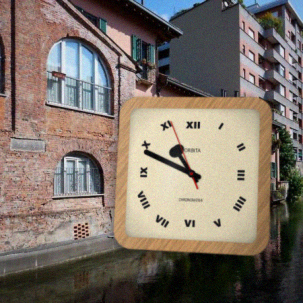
10:48:56
